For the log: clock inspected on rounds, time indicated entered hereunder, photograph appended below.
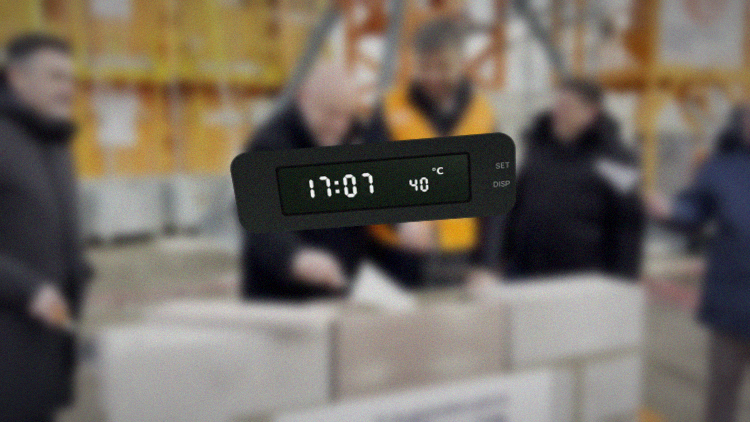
17:07
